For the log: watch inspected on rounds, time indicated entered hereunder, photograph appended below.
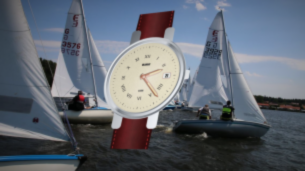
2:23
